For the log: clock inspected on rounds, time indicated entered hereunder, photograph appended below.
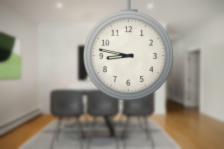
8:47
